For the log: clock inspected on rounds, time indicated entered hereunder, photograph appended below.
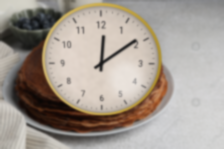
12:09
